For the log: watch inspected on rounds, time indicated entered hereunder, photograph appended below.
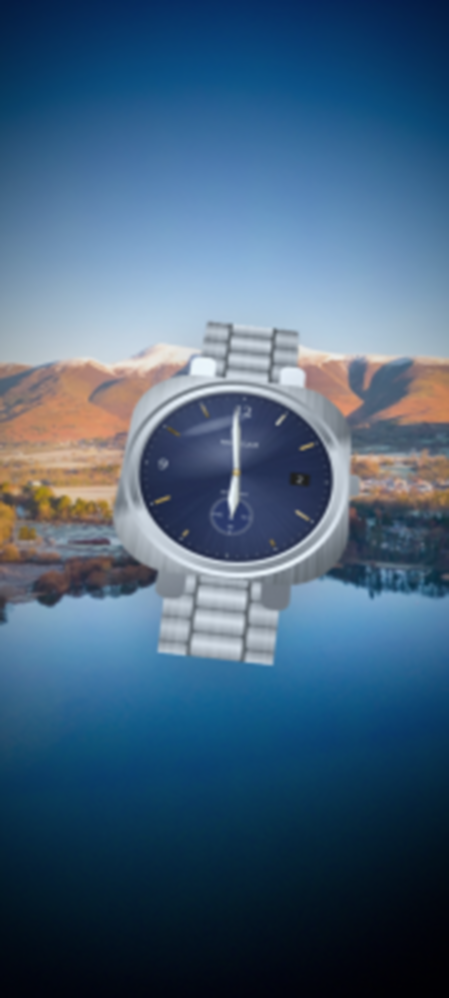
5:59
